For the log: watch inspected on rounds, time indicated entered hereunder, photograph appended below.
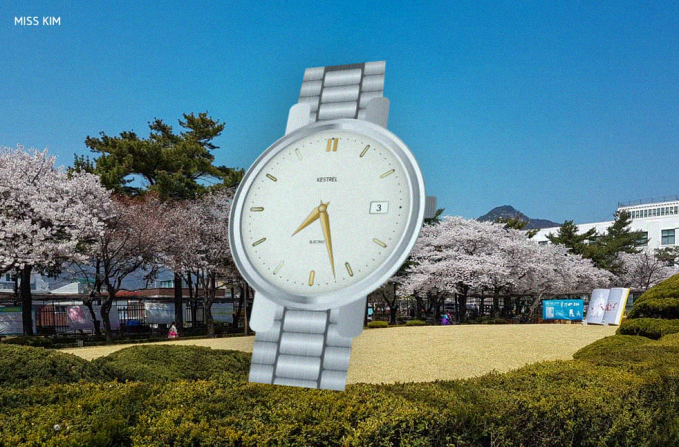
7:27
